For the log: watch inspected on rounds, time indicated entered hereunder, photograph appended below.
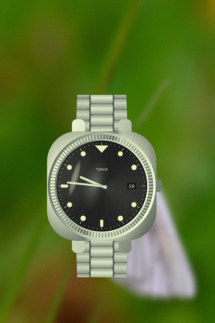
9:46
